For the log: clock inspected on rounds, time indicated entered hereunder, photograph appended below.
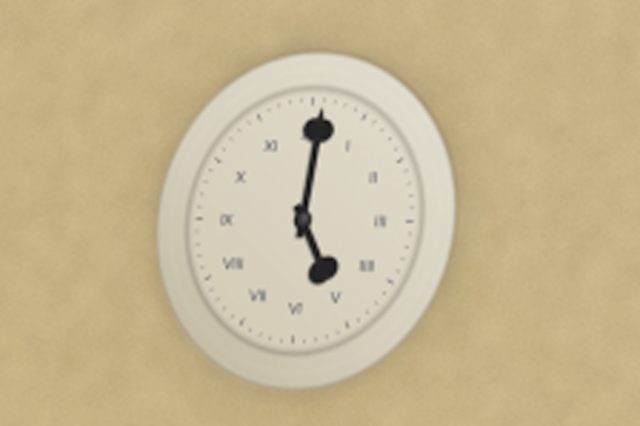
5:01
